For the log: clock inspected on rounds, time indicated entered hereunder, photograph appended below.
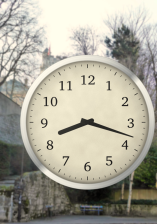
8:18
